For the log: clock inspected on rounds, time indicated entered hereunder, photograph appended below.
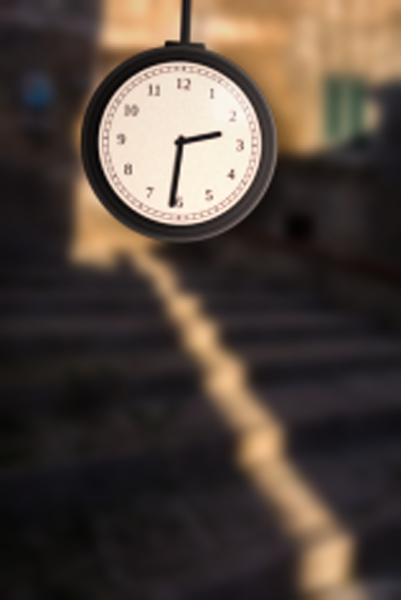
2:31
